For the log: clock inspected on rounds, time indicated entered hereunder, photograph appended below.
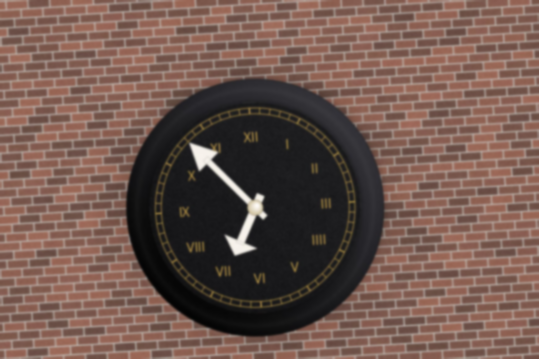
6:53
